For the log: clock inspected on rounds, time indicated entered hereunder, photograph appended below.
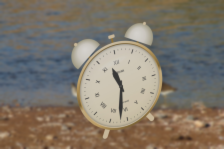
11:32
